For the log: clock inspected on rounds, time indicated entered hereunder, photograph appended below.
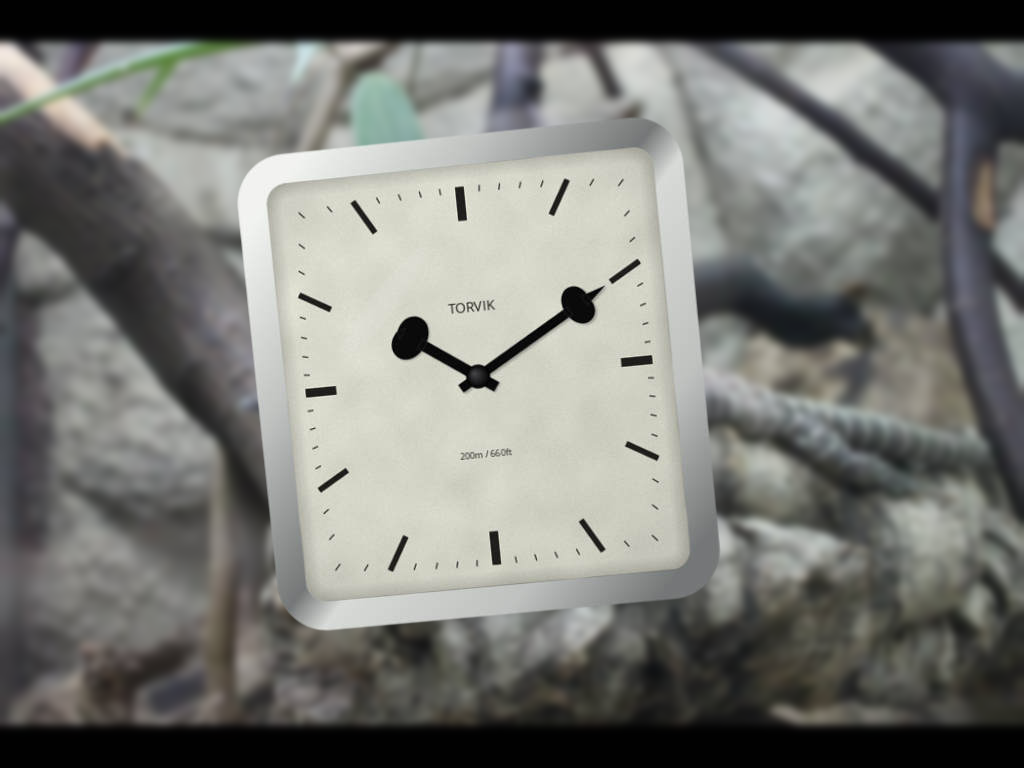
10:10
